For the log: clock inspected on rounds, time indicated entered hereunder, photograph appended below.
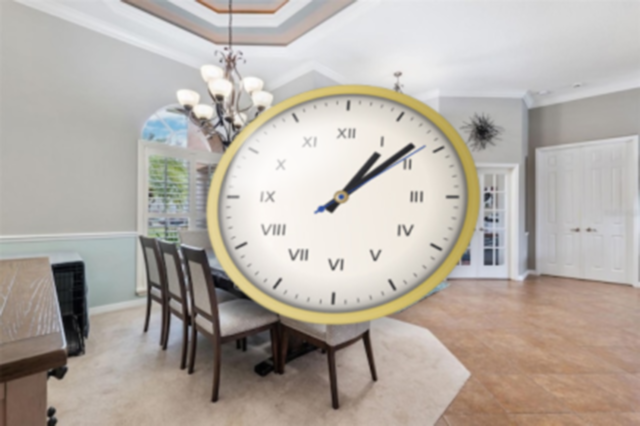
1:08:09
